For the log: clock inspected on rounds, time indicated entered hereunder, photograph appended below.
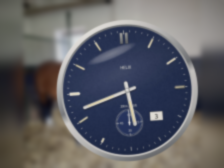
5:42
